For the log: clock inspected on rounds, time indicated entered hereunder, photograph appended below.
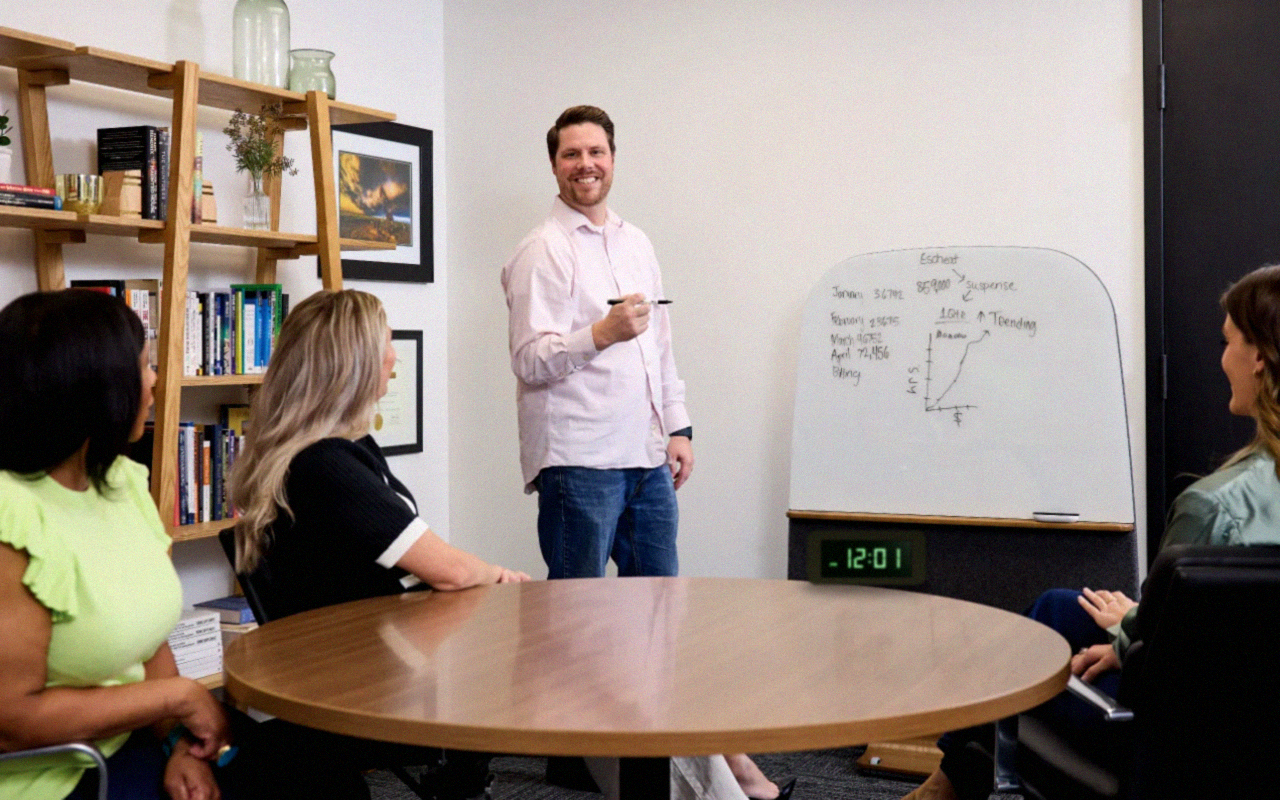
12:01
